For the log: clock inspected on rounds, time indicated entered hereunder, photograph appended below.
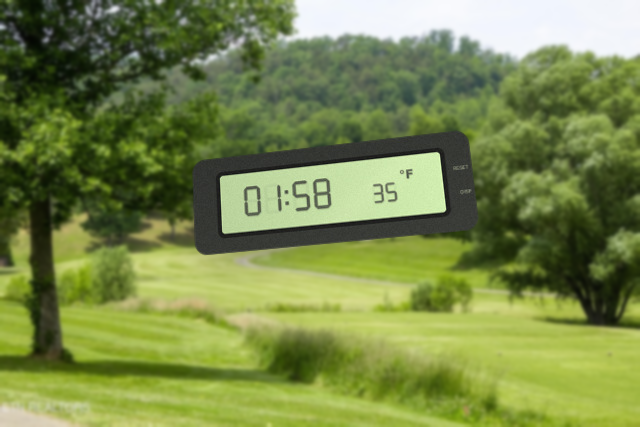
1:58
